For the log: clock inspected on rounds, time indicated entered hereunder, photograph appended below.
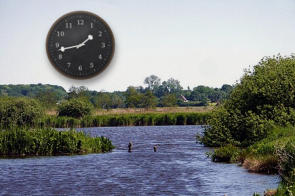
1:43
